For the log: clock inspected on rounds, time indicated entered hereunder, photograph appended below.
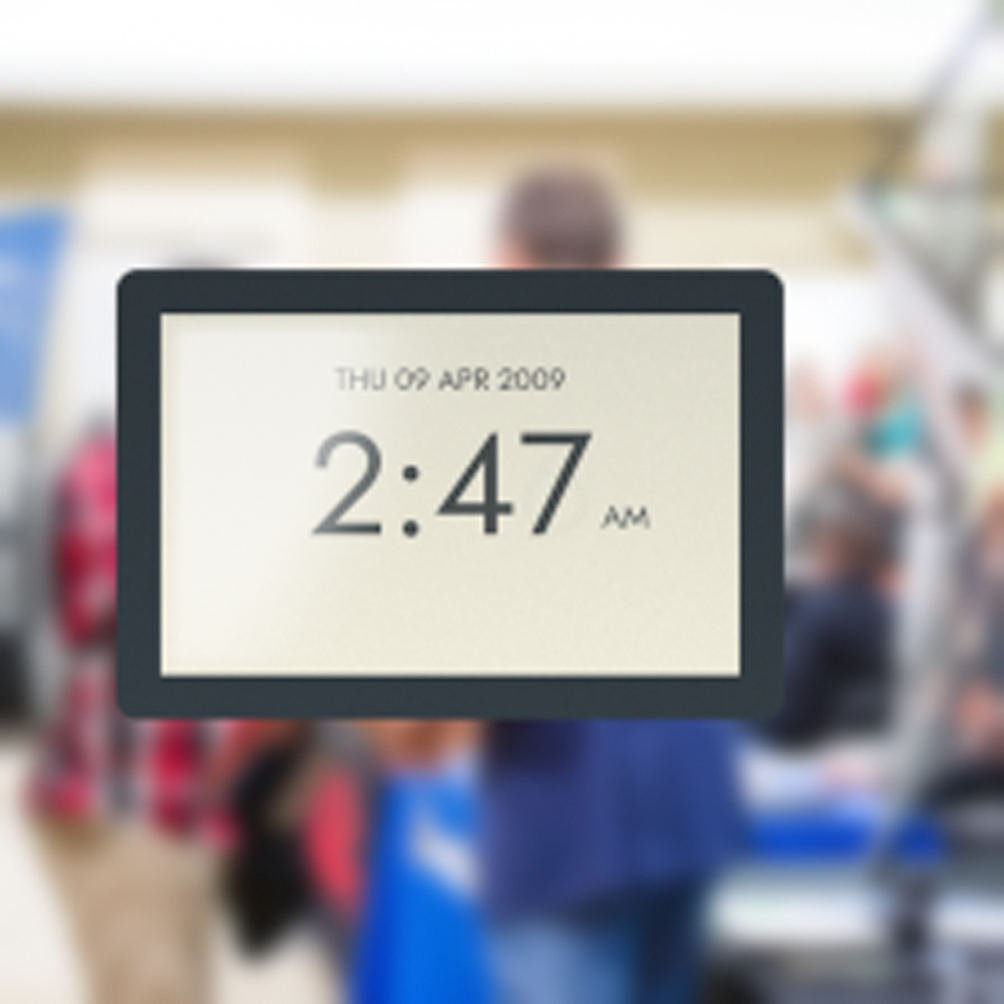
2:47
